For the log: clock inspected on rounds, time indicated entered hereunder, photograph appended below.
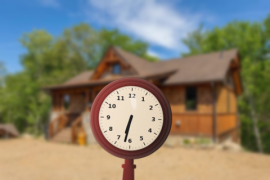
6:32
